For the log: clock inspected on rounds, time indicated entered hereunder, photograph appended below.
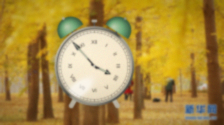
3:53
